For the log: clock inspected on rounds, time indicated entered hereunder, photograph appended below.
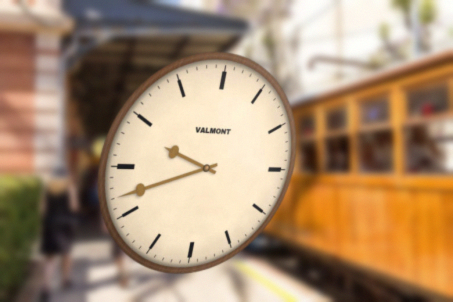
9:42
